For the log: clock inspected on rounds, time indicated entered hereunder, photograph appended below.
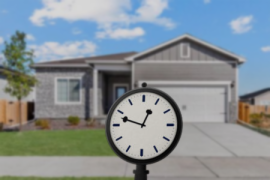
12:48
